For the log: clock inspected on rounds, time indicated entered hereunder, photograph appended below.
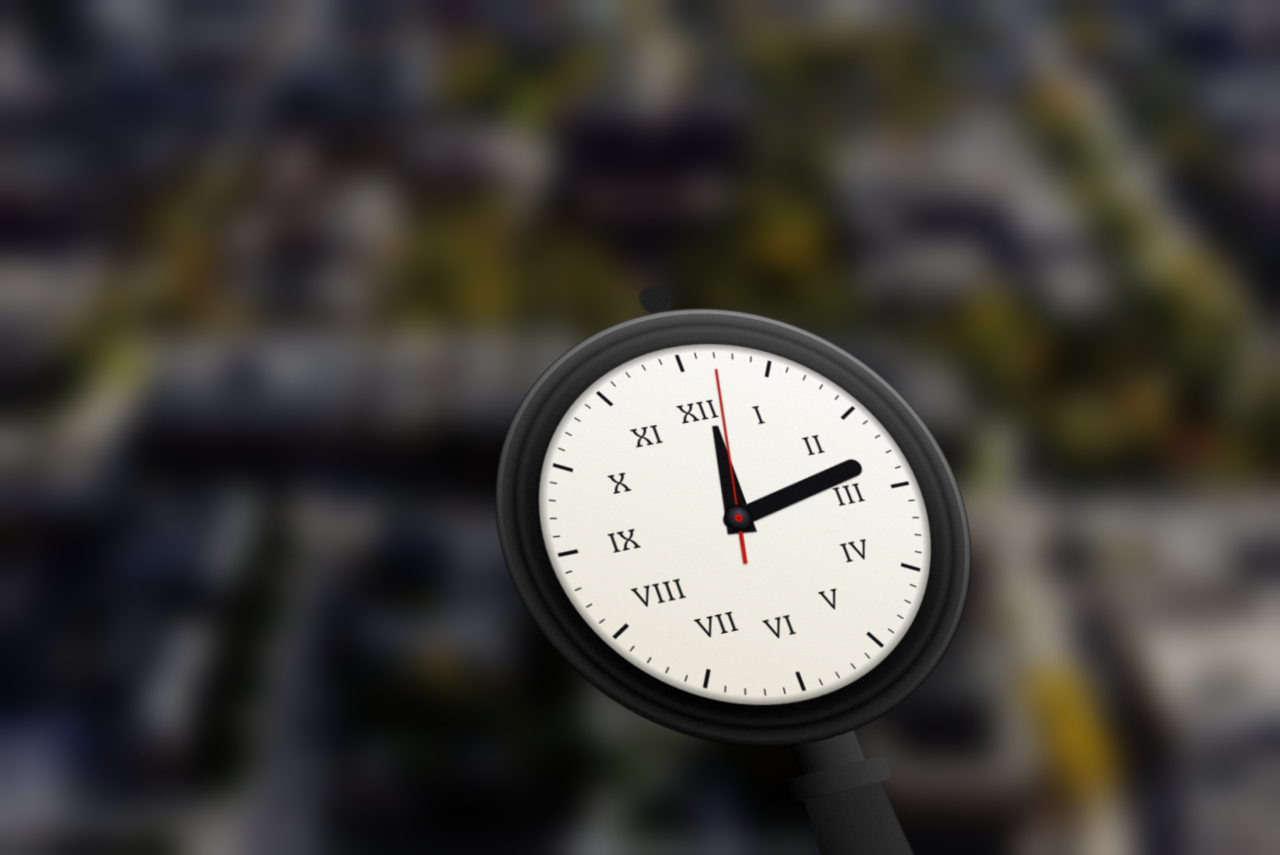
12:13:02
